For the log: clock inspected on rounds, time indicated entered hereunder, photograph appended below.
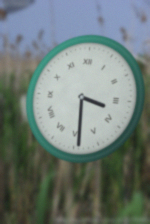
3:29
